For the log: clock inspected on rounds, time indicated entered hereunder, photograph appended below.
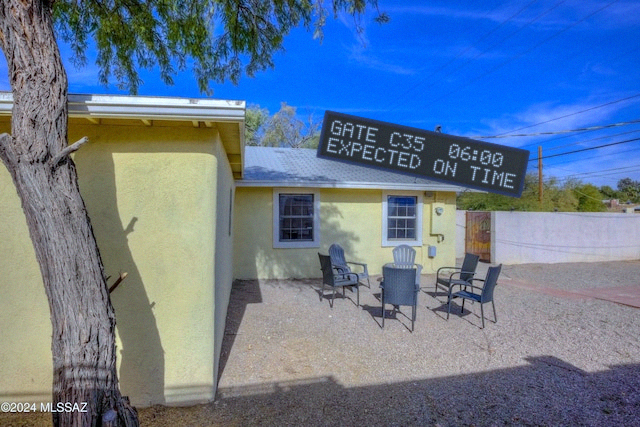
6:00
